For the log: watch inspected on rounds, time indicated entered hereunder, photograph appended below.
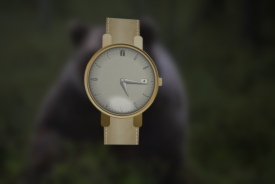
5:16
